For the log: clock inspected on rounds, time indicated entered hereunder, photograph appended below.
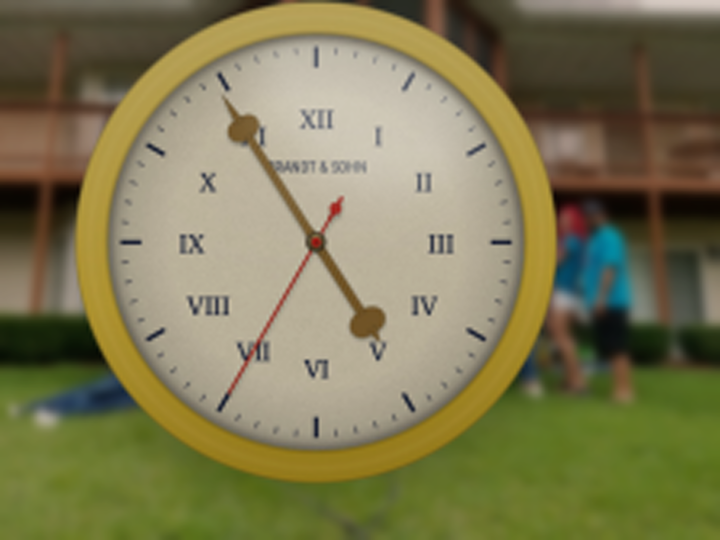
4:54:35
